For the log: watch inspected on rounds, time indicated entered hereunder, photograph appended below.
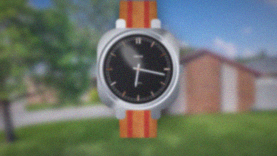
6:17
